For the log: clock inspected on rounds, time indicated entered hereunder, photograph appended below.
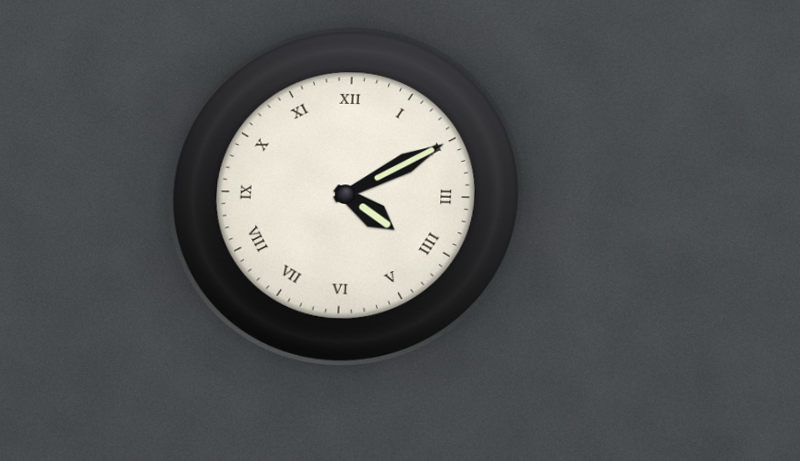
4:10
